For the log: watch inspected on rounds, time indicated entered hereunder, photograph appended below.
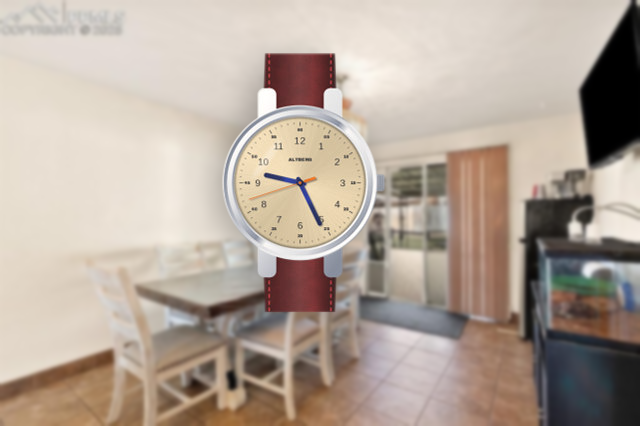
9:25:42
